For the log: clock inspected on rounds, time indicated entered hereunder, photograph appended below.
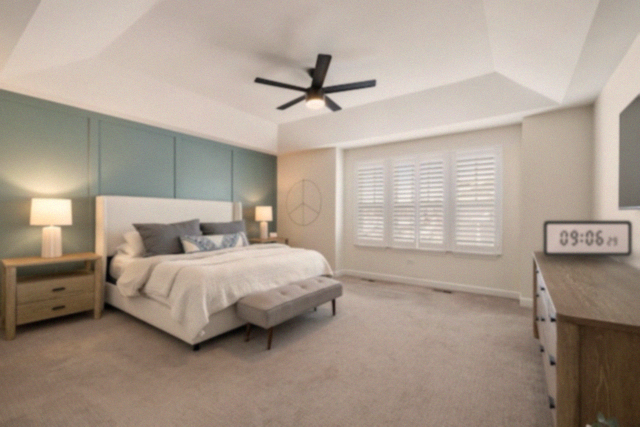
9:06
